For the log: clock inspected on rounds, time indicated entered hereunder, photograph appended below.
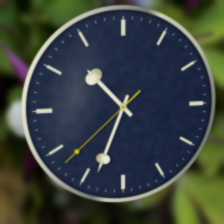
10:33:38
